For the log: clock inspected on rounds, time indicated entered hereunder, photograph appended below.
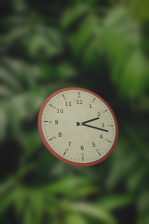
2:17
